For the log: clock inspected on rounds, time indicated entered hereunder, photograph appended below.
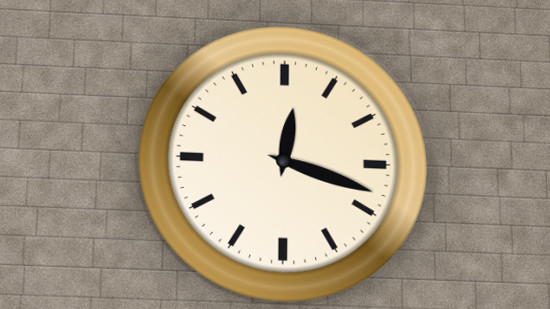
12:18
